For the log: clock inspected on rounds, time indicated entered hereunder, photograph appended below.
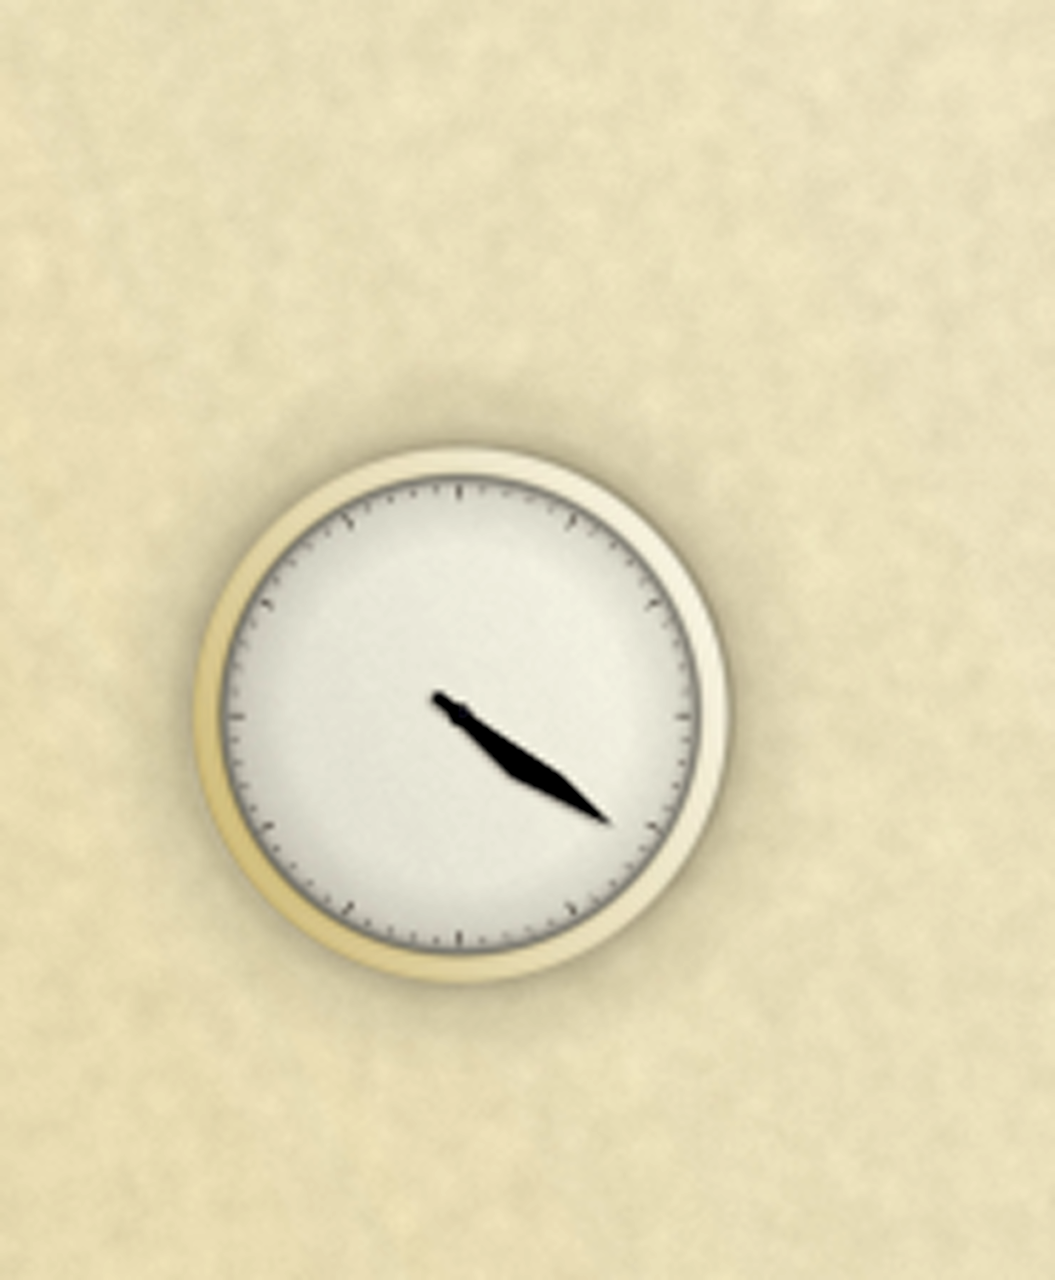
4:21
